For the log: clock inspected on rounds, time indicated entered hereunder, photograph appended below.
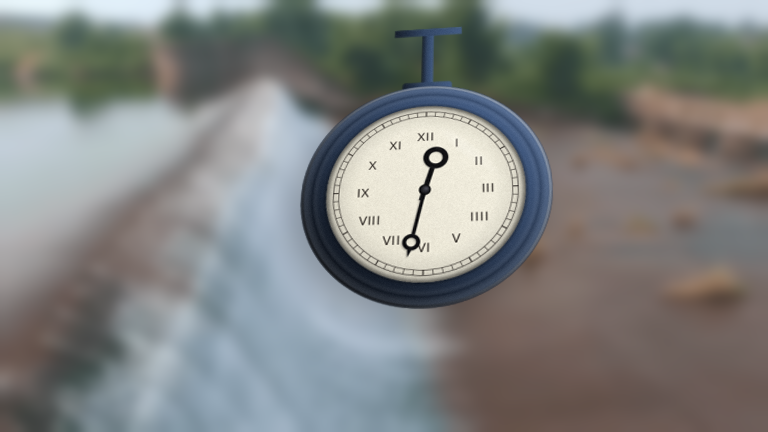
12:32
